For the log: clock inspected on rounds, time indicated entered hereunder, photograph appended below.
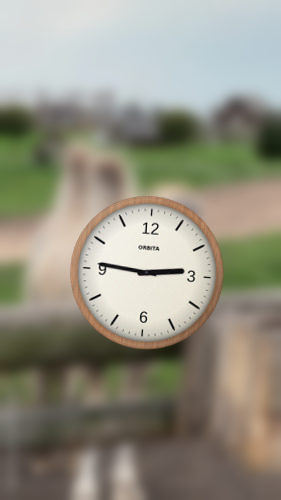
2:46
